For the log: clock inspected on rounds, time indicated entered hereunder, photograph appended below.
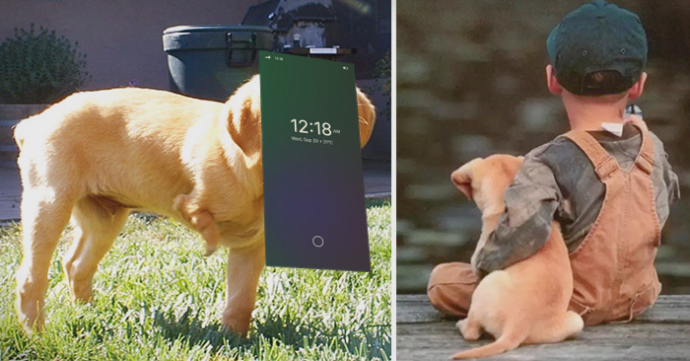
12:18
